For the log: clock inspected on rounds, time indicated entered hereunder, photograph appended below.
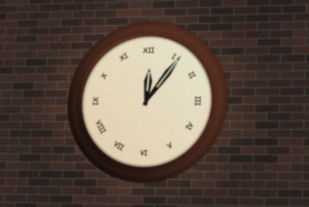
12:06
